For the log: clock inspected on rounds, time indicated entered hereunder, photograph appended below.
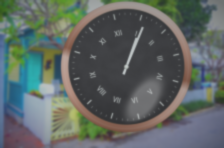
1:06
